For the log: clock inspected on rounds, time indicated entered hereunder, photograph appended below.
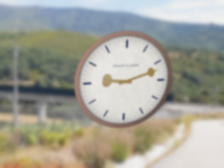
9:12
